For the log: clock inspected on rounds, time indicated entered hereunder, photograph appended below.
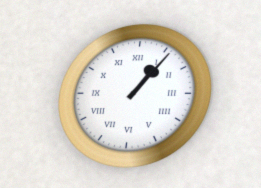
1:06
